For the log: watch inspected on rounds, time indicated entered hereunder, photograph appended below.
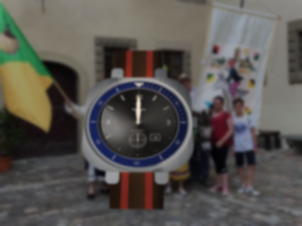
12:00
